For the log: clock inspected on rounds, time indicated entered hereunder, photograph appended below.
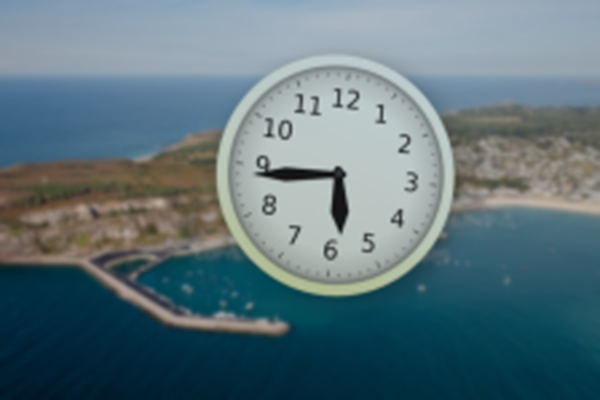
5:44
